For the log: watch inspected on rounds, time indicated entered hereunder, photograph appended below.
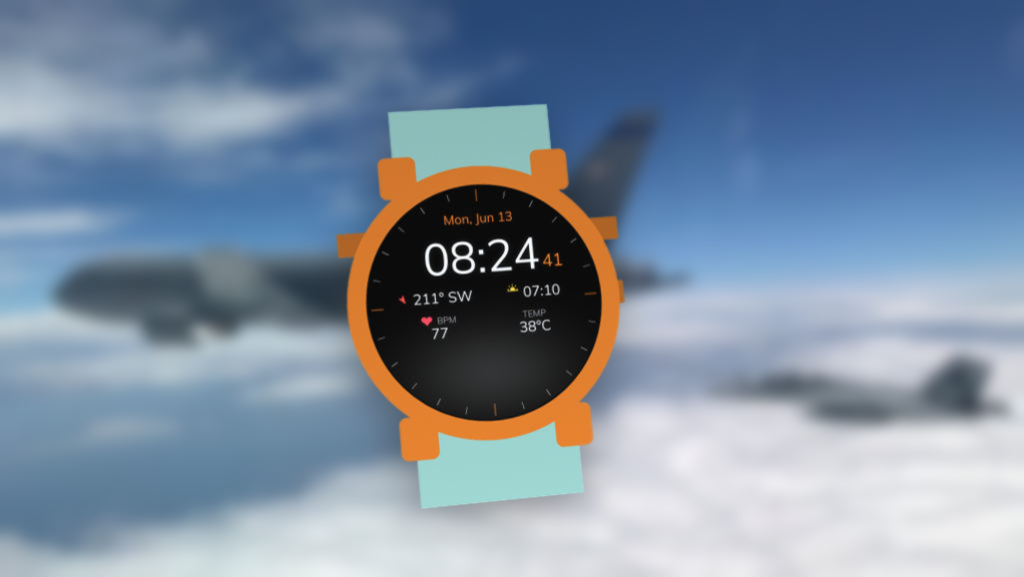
8:24:41
